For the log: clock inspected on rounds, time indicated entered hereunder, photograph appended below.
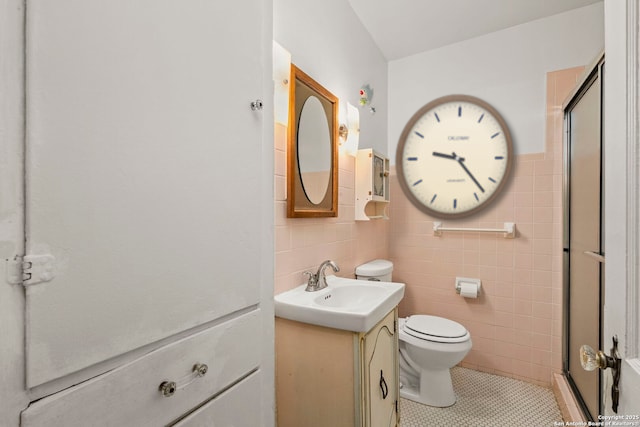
9:23
